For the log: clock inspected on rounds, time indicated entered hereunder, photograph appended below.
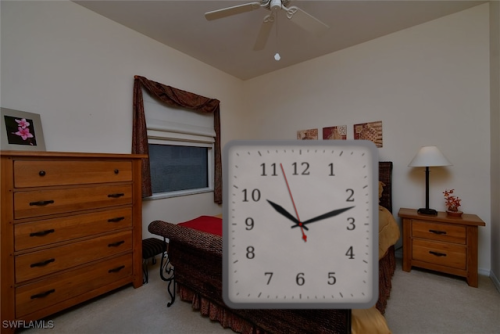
10:11:57
